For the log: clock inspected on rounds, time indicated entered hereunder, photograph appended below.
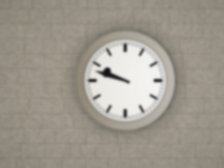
9:48
